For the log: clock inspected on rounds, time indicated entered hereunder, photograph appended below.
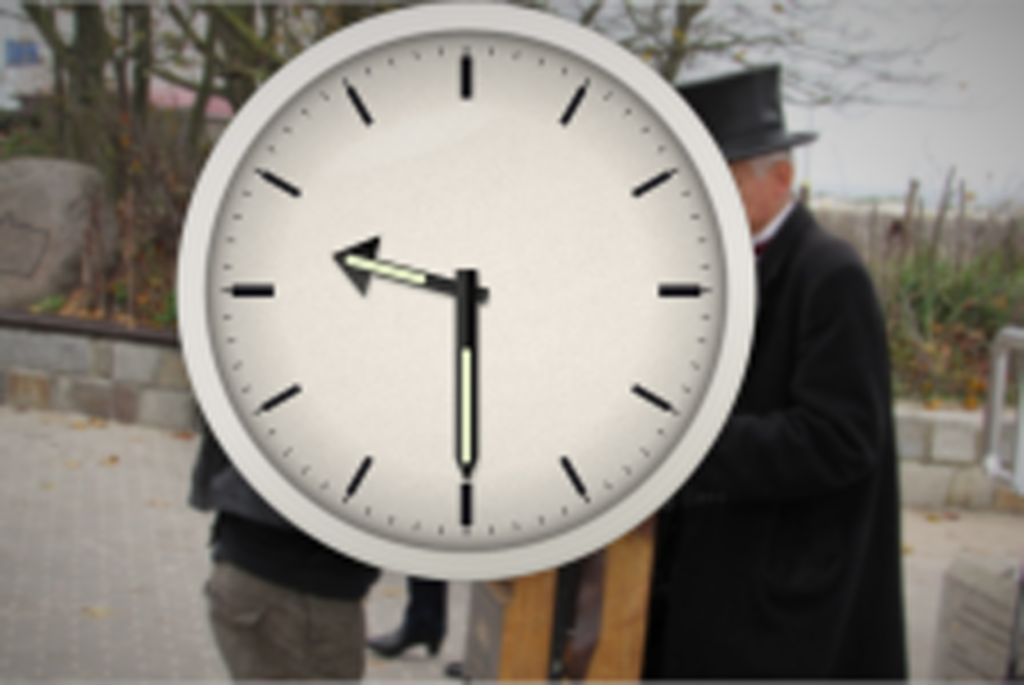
9:30
